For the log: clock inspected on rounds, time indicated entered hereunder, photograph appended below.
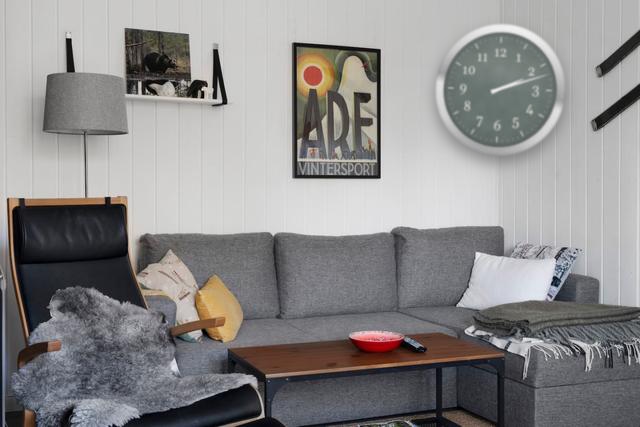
2:12
